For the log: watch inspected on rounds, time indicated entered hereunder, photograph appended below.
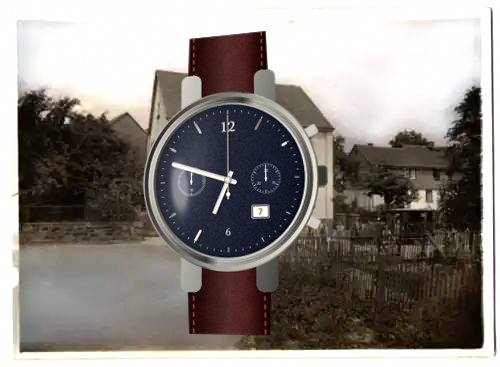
6:48
